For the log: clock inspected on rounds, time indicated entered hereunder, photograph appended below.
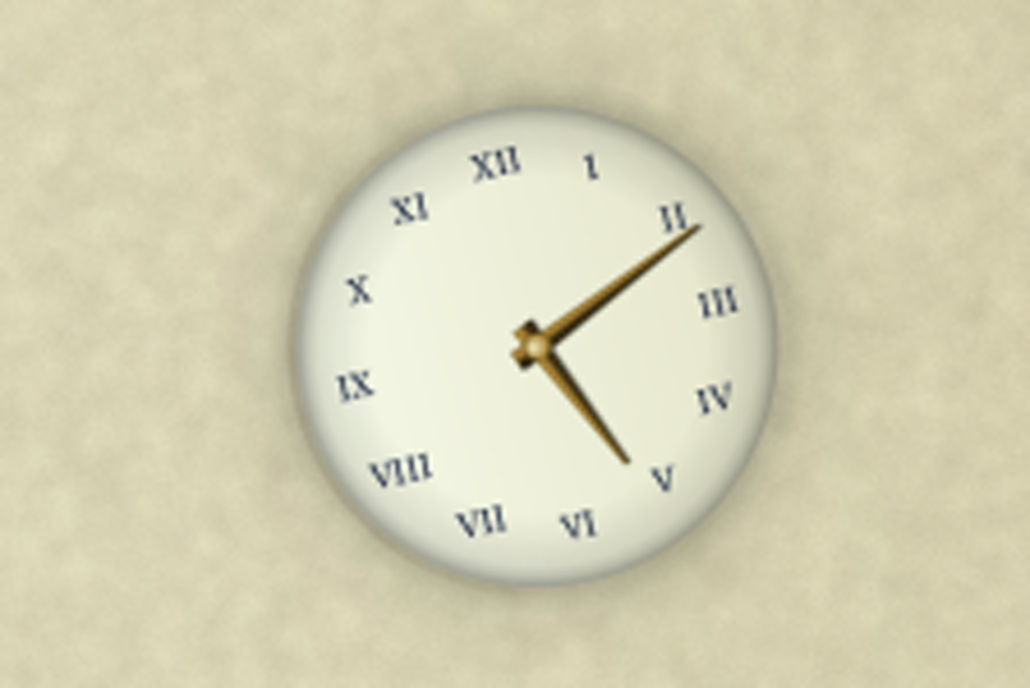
5:11
